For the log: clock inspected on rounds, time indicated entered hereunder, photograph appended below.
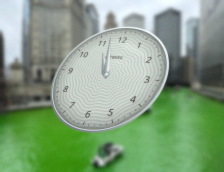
10:57
